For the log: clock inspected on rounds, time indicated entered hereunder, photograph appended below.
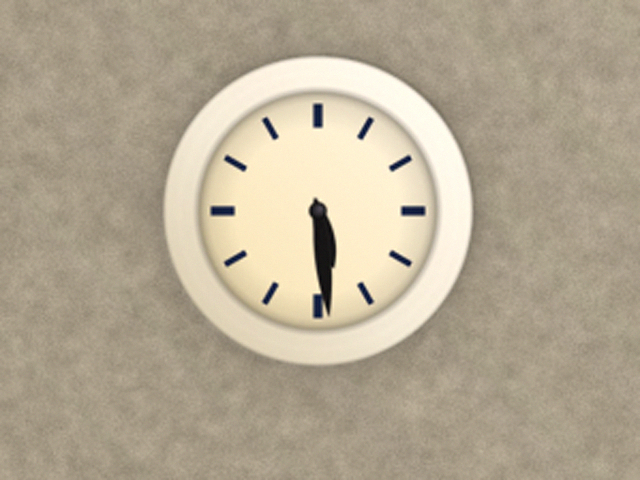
5:29
